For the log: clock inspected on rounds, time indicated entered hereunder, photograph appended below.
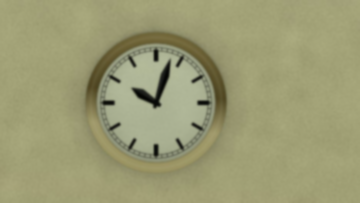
10:03
